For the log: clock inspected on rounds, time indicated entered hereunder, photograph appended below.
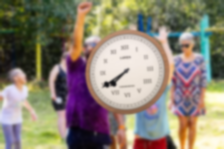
7:40
